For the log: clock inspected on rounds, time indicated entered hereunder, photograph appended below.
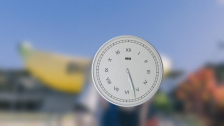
5:27
